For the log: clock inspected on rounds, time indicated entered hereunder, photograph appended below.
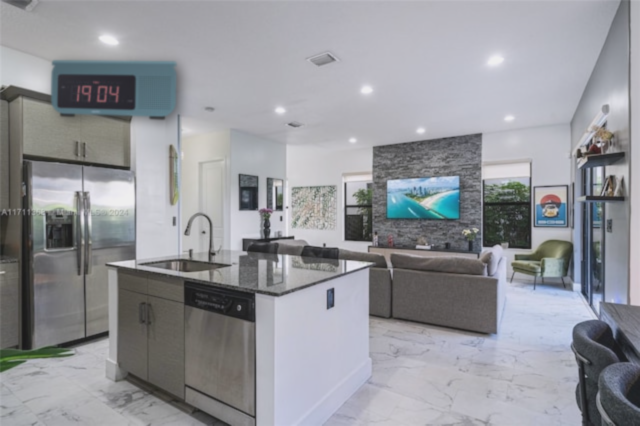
19:04
